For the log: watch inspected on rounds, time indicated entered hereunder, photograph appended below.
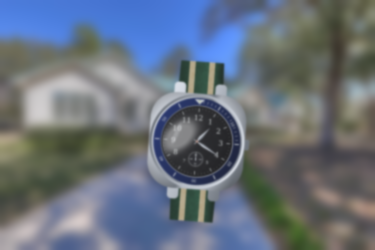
1:20
